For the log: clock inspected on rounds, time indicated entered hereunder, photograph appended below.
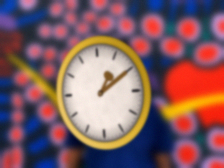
1:10
